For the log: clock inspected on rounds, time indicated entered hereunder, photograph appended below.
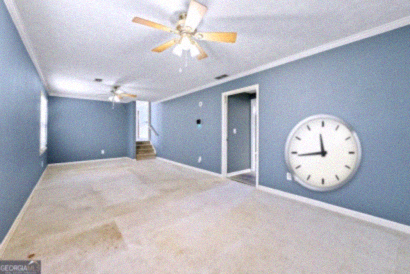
11:44
